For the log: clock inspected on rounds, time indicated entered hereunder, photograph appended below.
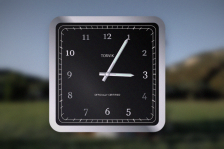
3:05
